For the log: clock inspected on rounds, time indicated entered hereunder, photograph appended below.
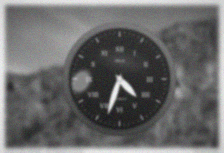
4:33
